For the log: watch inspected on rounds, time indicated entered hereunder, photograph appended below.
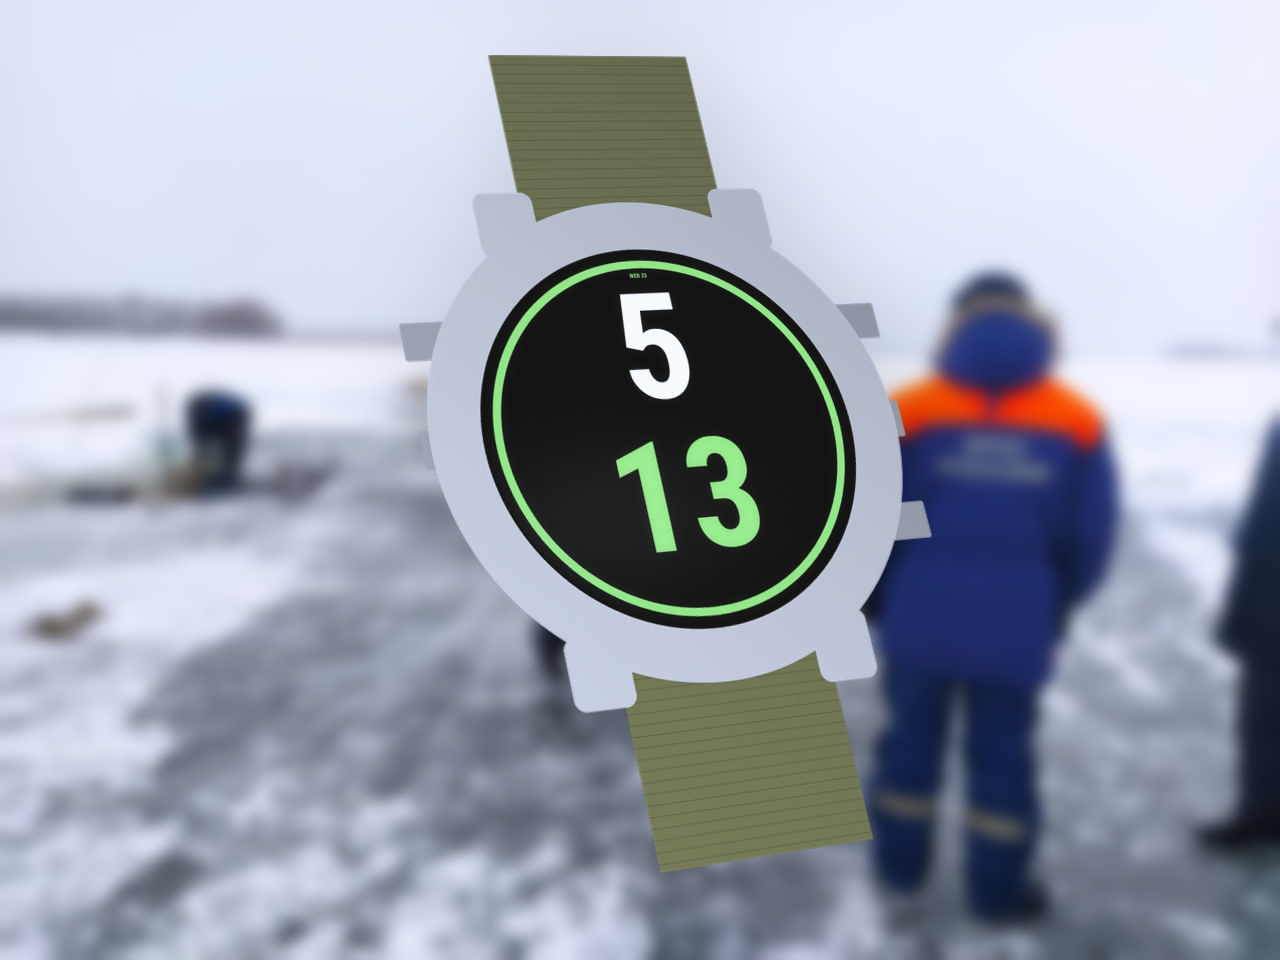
5:13
